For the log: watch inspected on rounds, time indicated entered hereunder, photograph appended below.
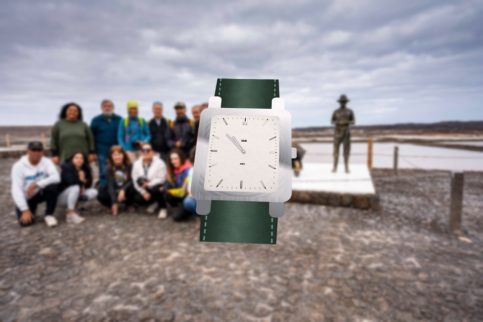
10:53
